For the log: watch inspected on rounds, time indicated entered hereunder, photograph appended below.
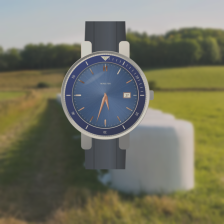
5:33
